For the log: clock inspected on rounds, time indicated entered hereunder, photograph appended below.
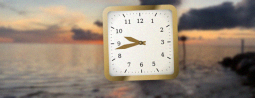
9:43
